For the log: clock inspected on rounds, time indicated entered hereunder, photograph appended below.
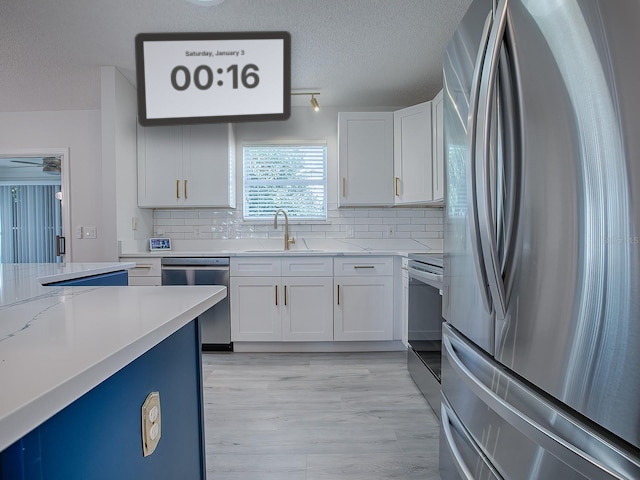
0:16
